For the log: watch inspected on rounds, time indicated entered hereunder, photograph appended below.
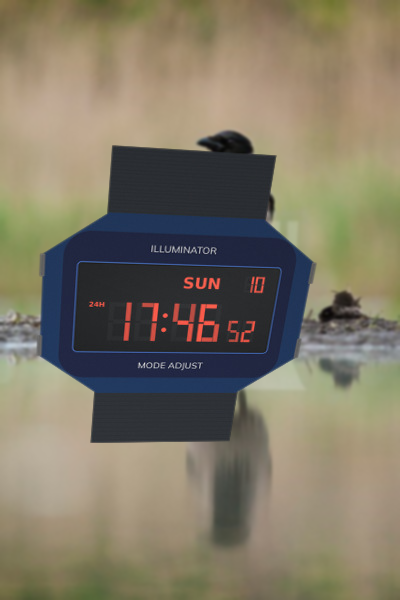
17:46:52
